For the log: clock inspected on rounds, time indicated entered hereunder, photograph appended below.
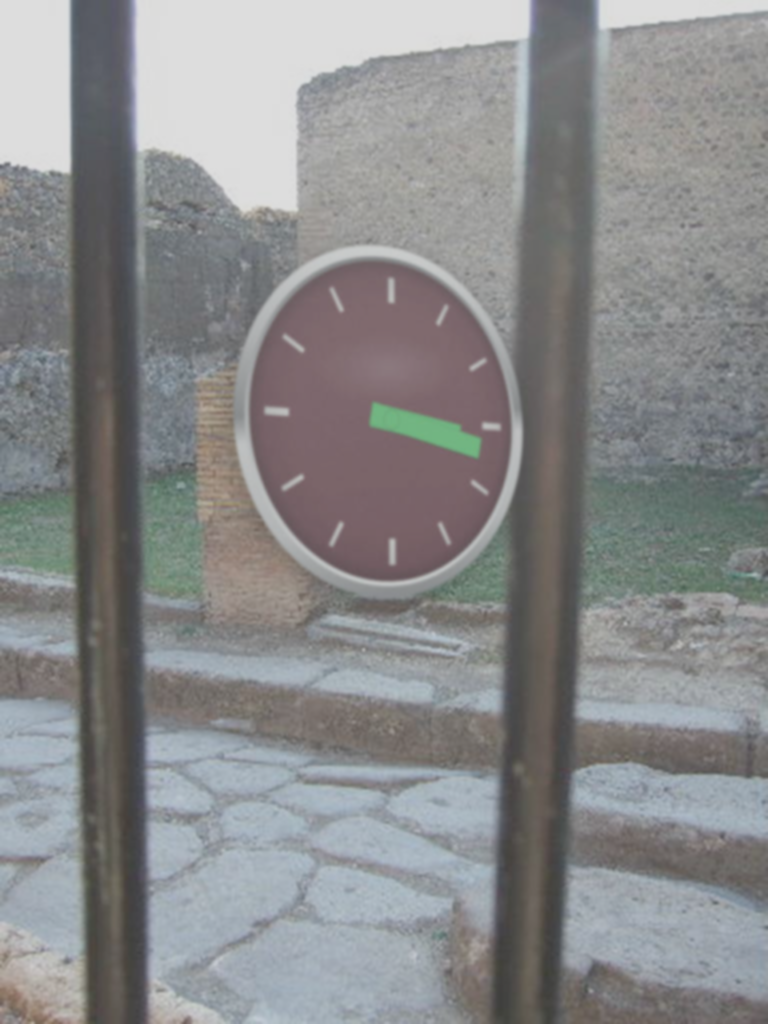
3:17
